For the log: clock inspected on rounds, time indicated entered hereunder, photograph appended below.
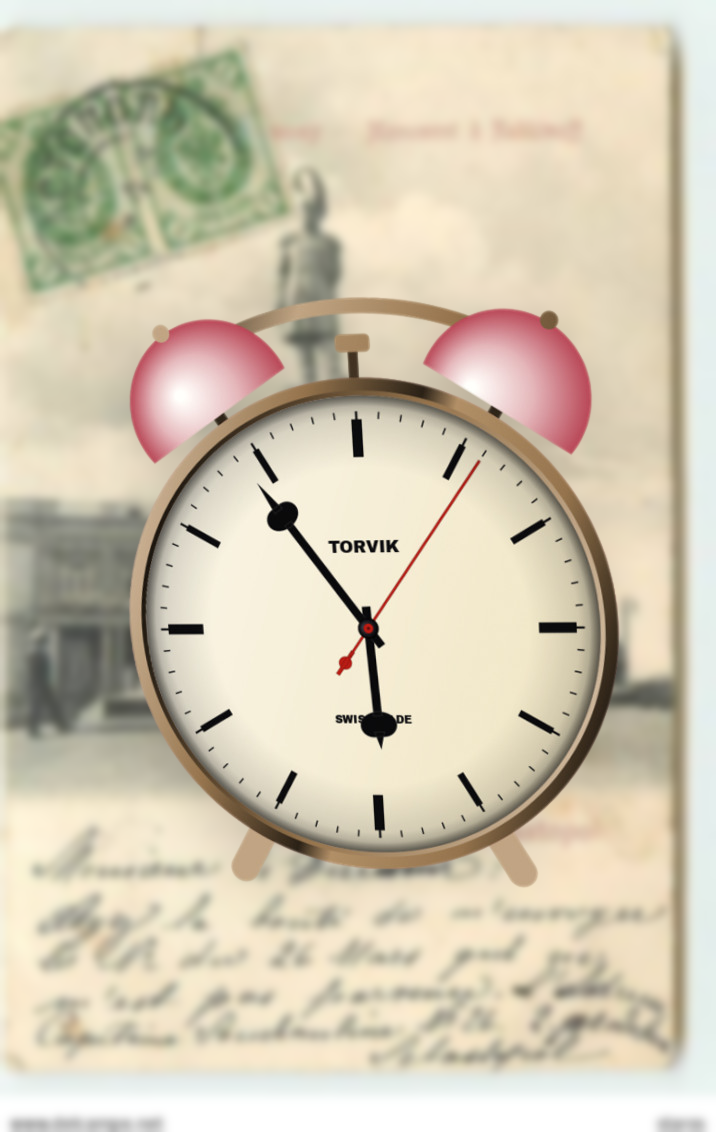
5:54:06
